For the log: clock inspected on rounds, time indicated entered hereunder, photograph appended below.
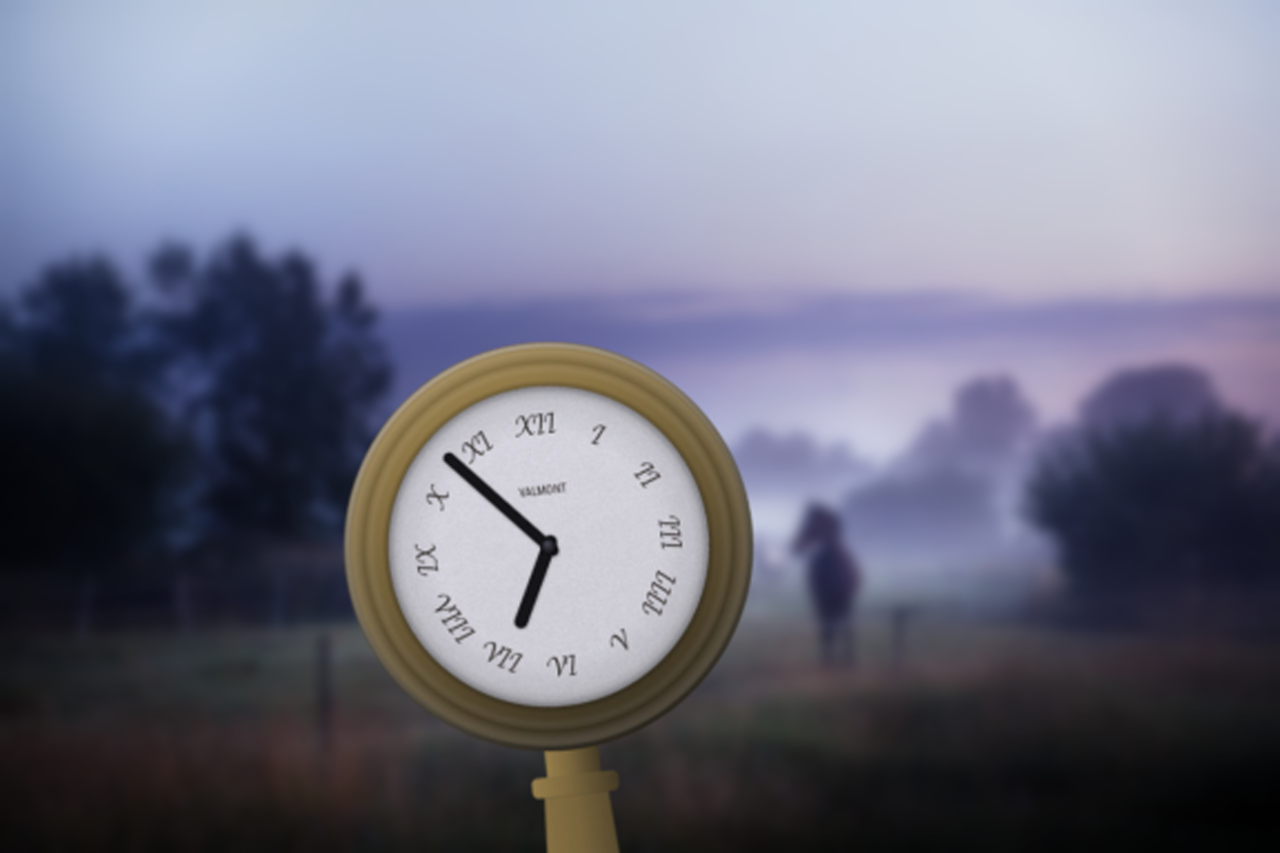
6:53
